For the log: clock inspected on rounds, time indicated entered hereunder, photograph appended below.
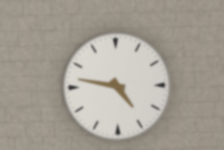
4:47
